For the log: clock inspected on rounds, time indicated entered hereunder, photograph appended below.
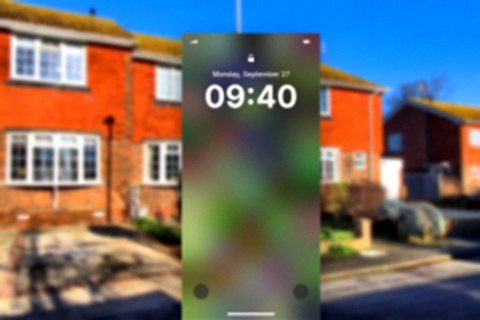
9:40
